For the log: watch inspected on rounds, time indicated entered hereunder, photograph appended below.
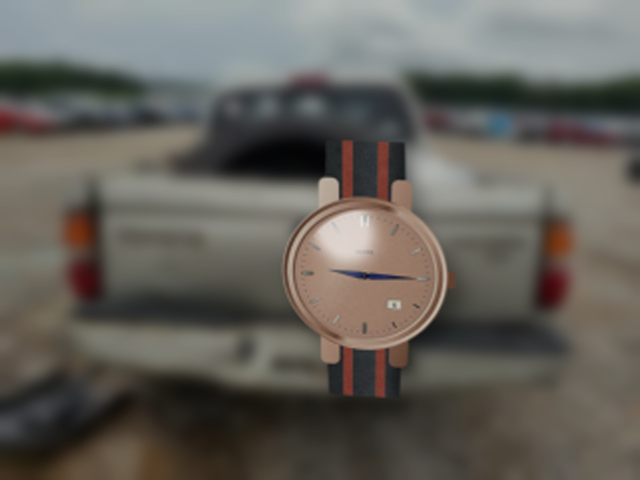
9:15
